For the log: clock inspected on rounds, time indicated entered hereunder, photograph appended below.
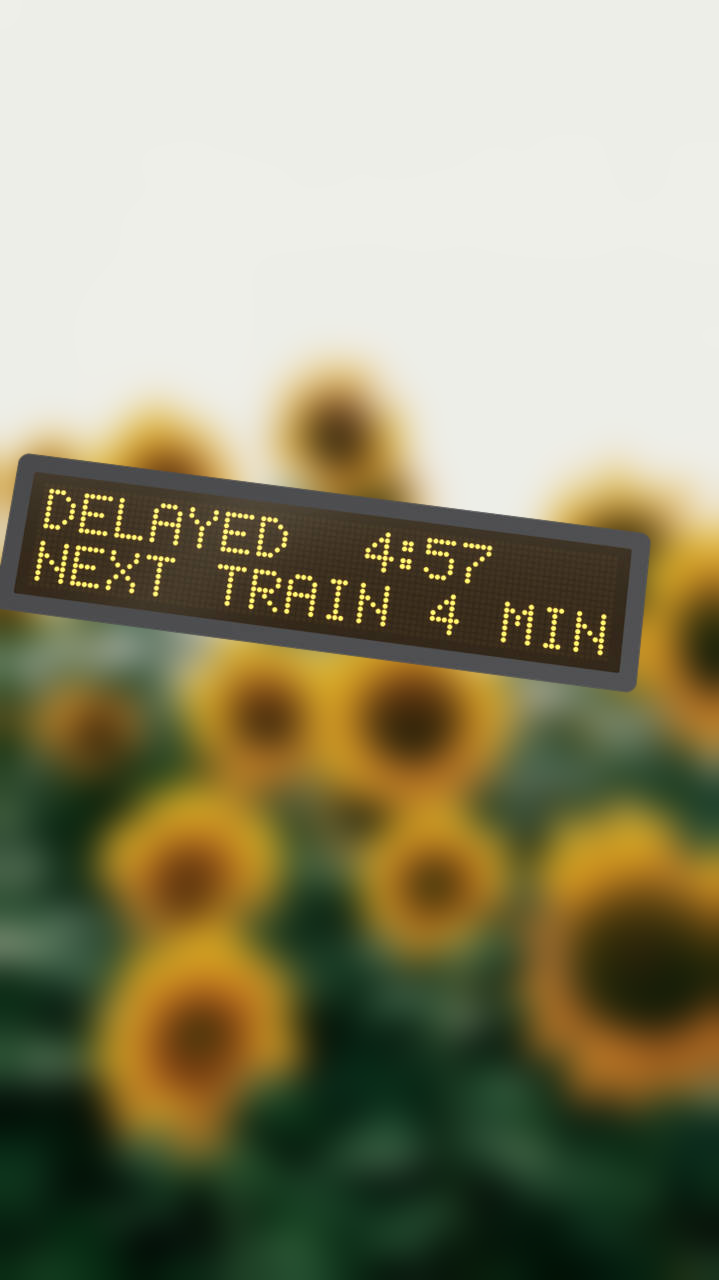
4:57
